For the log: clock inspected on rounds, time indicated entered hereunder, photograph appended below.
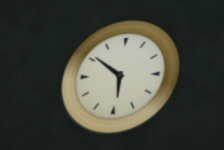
5:51
